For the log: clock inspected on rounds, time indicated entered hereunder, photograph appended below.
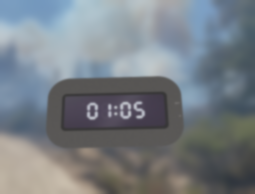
1:05
